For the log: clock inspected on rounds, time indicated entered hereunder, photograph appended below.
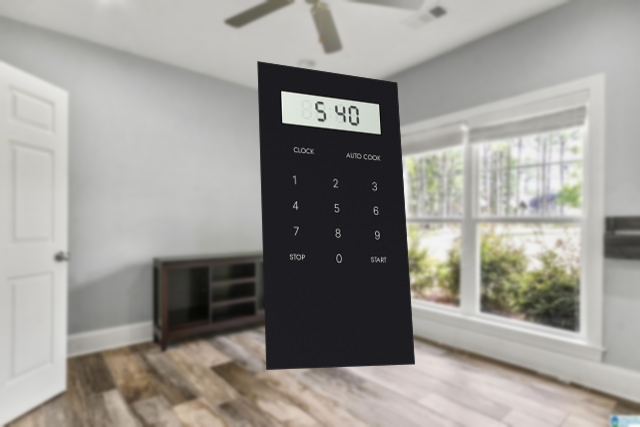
5:40
